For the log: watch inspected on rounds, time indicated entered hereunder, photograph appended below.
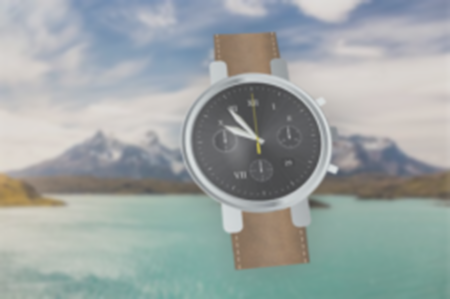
9:54
